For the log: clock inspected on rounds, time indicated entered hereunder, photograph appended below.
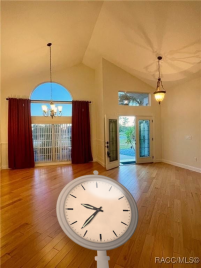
9:37
